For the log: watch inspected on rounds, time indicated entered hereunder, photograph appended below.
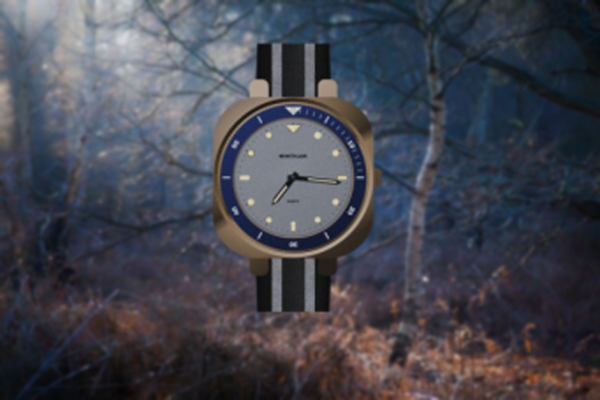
7:16
